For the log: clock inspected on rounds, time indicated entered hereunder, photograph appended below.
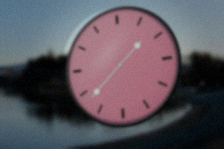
1:38
